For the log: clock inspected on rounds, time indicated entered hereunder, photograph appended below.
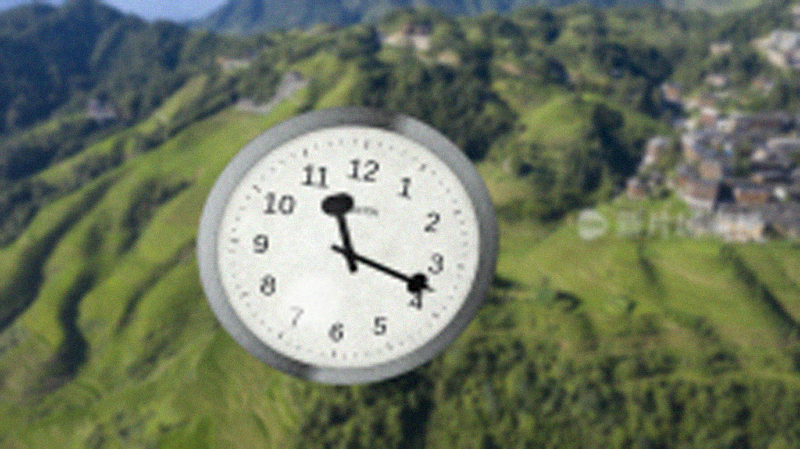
11:18
